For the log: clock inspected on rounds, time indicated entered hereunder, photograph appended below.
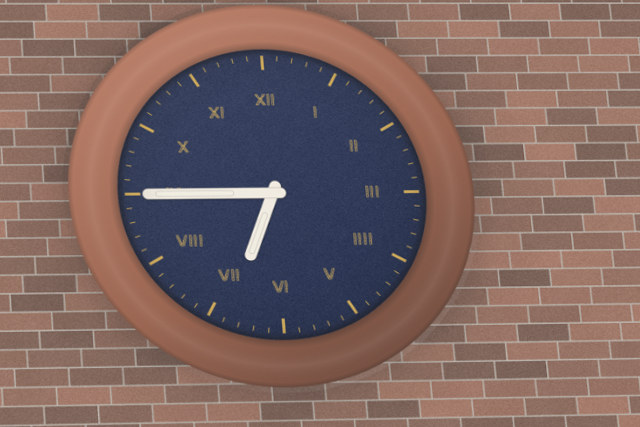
6:45
